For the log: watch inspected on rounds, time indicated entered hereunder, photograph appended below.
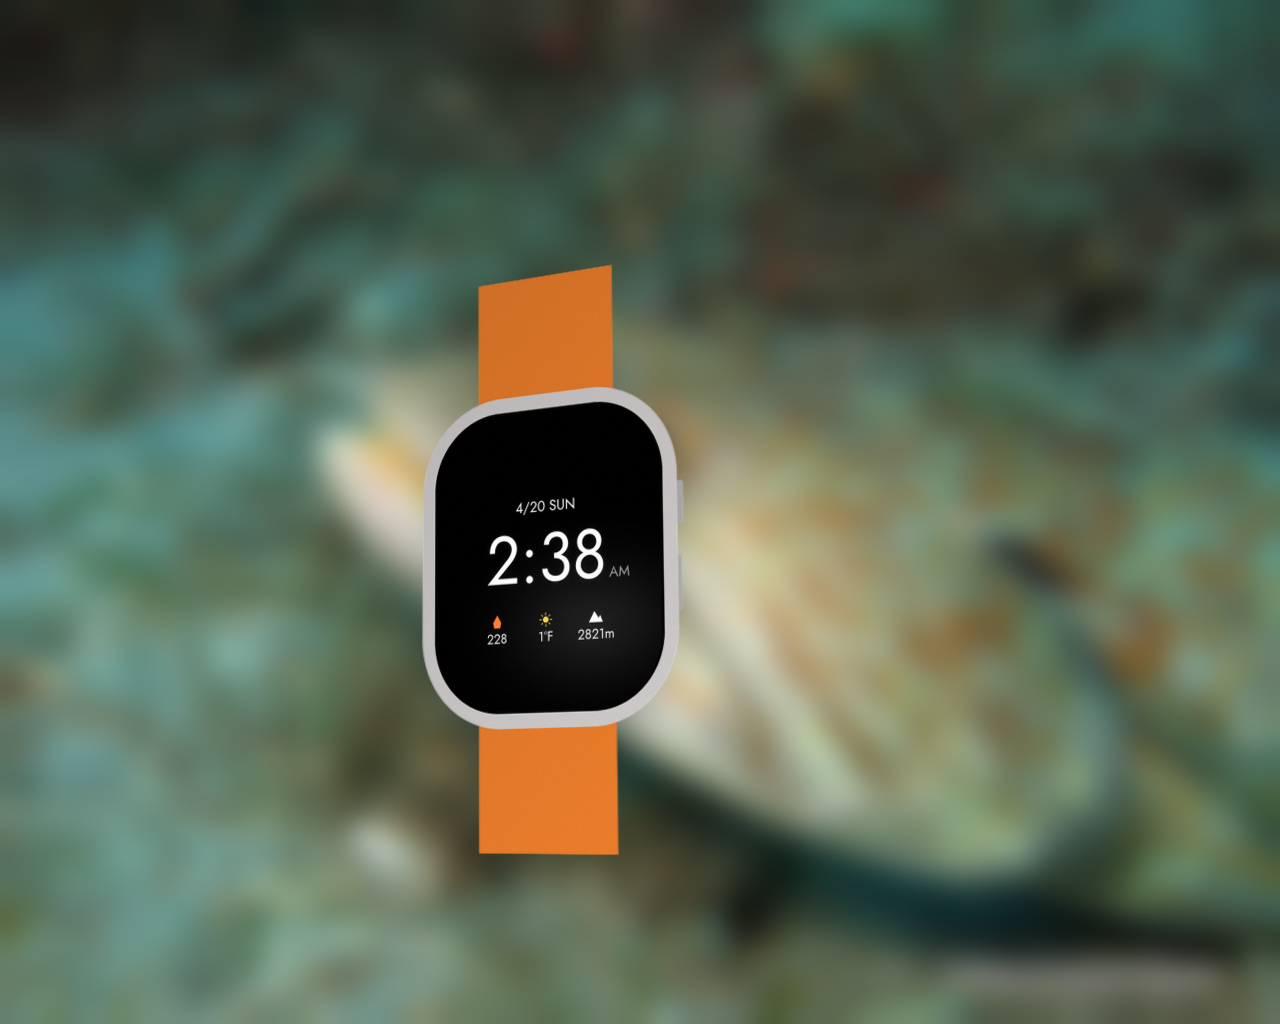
2:38
